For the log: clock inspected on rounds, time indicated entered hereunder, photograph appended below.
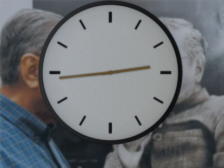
2:44
